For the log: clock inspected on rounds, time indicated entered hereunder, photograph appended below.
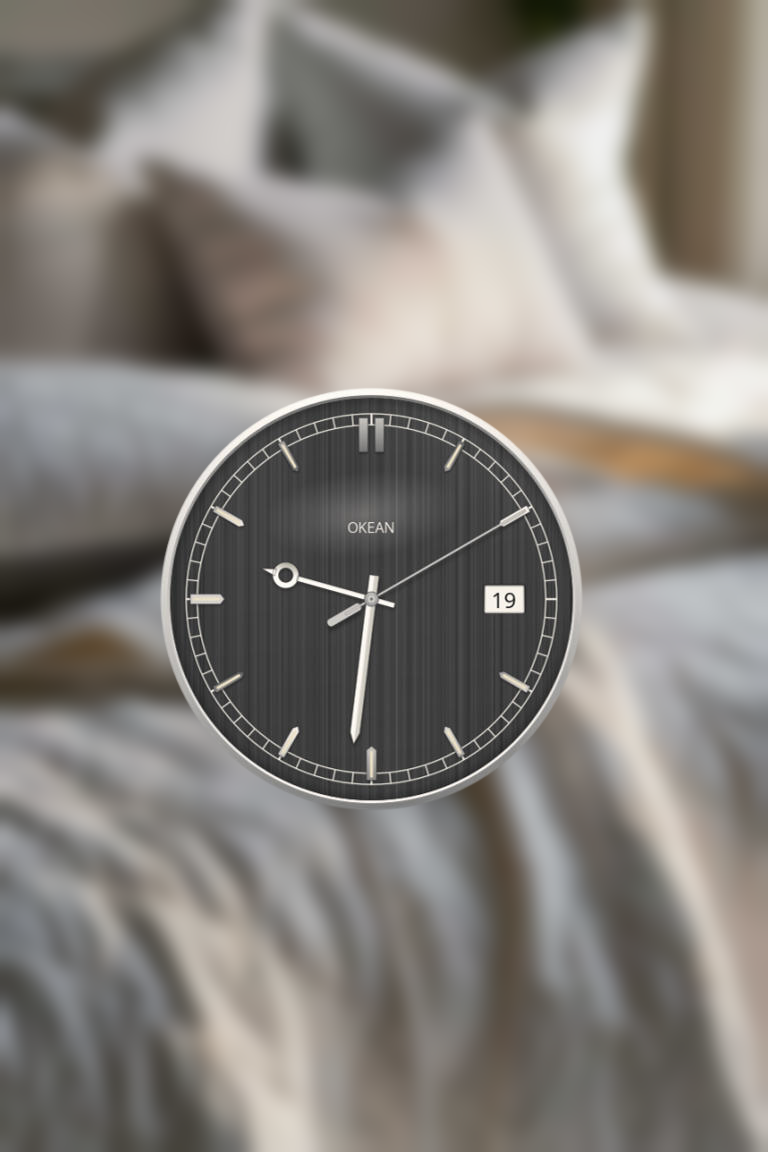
9:31:10
